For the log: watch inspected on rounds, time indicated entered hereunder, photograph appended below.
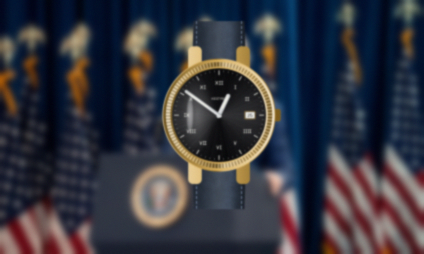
12:51
